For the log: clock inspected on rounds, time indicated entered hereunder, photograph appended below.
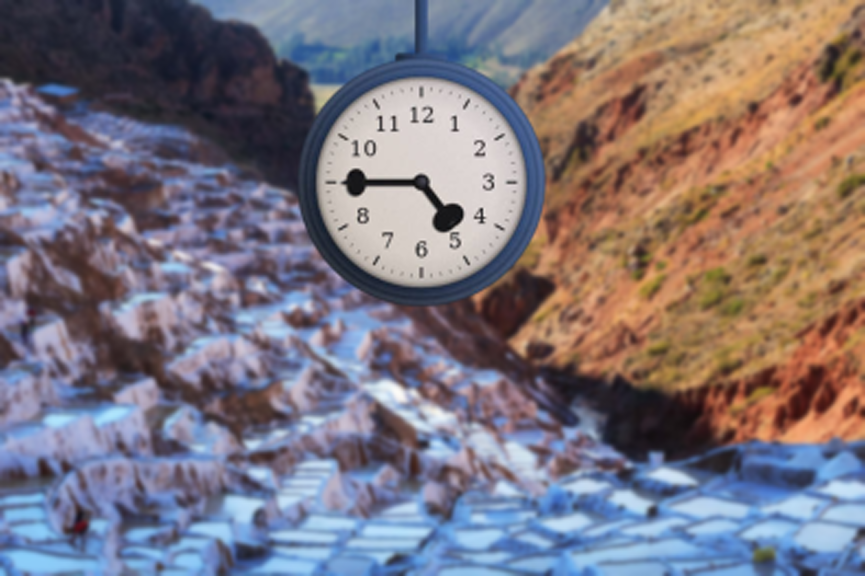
4:45
